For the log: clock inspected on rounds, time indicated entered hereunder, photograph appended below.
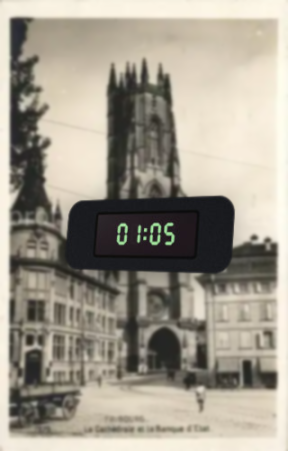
1:05
